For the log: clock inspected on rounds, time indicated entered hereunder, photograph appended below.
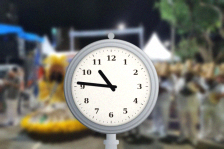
10:46
